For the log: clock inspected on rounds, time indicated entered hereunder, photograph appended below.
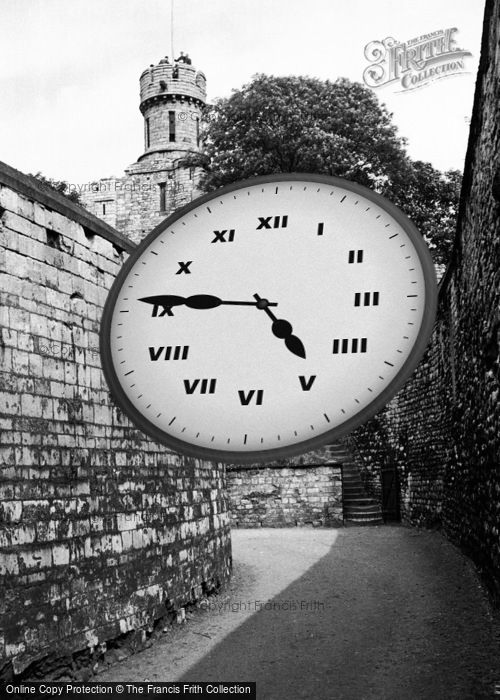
4:46
